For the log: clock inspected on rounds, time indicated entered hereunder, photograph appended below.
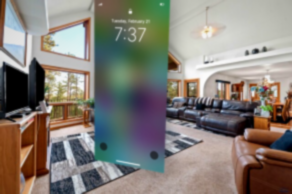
7:37
